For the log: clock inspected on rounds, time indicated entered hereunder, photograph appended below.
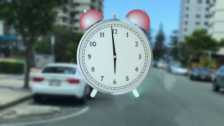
5:59
